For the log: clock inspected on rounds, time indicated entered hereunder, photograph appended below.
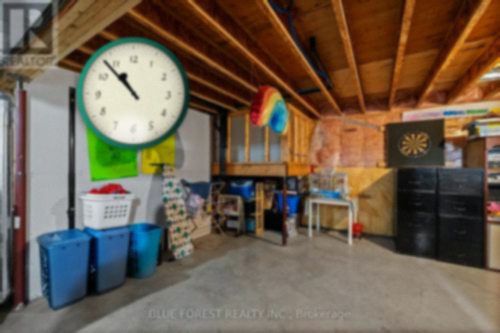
10:53
